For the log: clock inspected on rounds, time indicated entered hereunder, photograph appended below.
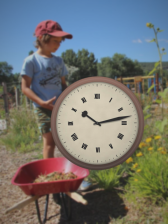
10:13
